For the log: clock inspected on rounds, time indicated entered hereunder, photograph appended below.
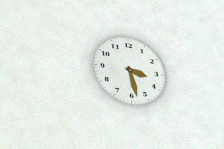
3:28
